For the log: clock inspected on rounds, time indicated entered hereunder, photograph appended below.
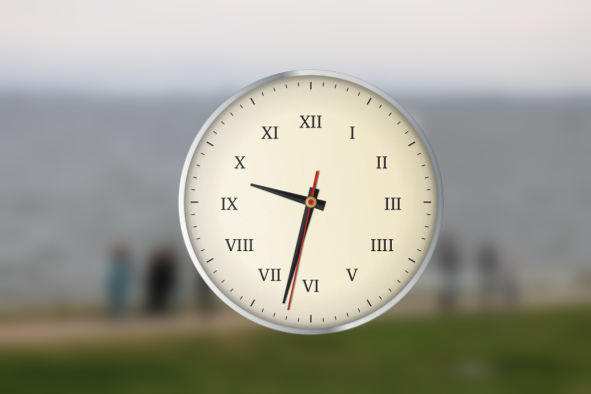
9:32:32
